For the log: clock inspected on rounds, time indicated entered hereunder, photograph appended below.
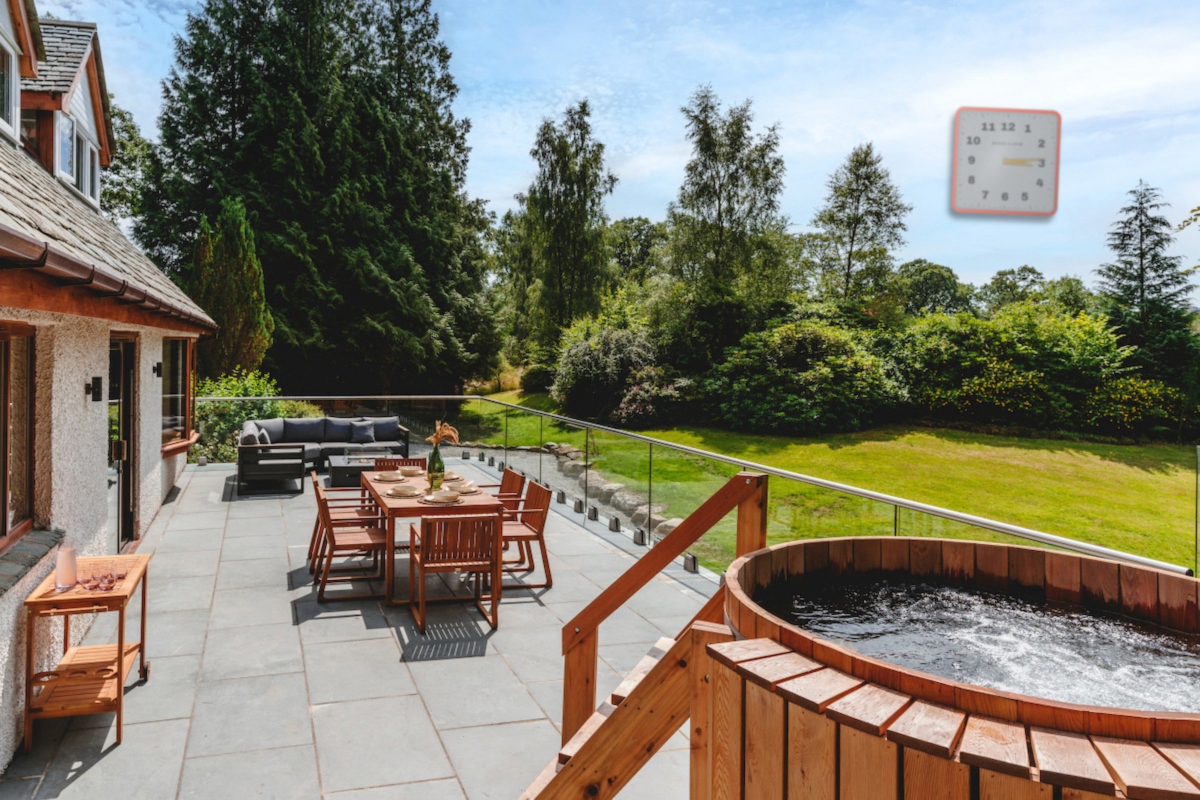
3:14
